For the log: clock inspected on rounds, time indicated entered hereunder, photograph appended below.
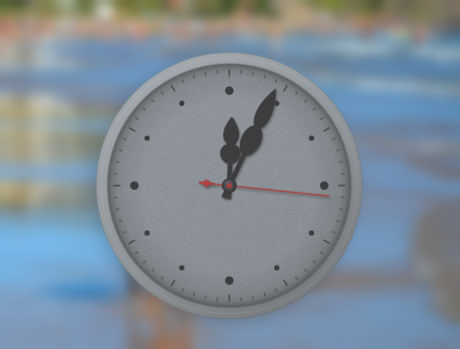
12:04:16
